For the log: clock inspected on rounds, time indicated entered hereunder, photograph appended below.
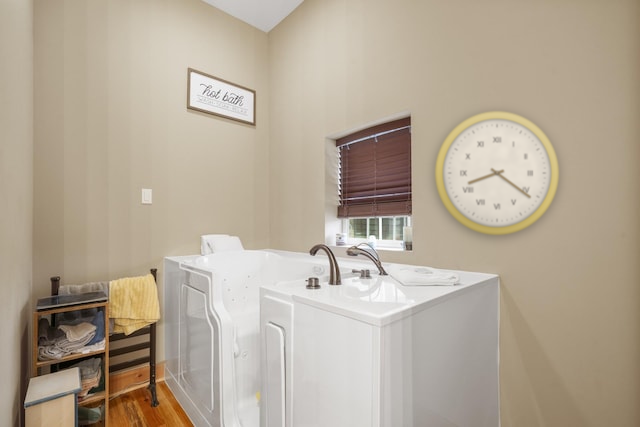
8:21
